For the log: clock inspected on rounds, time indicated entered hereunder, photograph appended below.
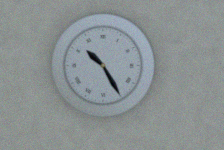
10:25
